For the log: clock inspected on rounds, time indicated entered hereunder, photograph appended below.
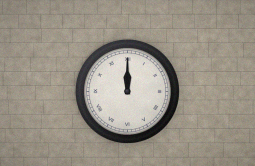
12:00
